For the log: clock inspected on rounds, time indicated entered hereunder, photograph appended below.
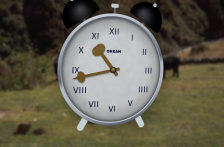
10:43
